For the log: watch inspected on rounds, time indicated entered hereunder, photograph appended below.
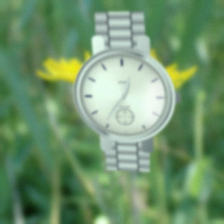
12:36
